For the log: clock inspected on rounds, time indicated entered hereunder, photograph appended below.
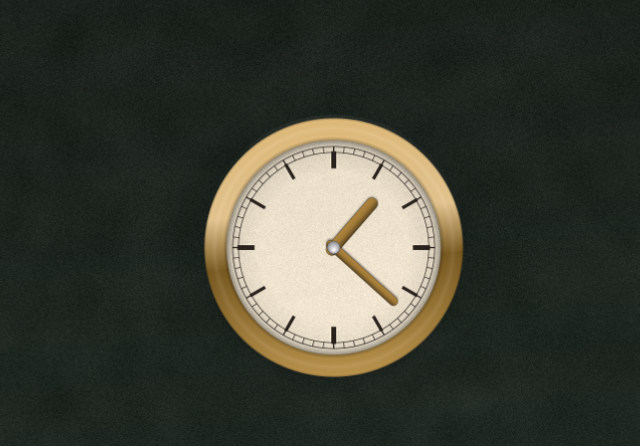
1:22
